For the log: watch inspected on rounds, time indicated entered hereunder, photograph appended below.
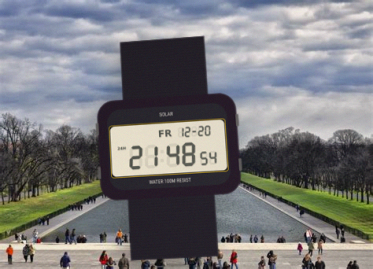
21:48:54
